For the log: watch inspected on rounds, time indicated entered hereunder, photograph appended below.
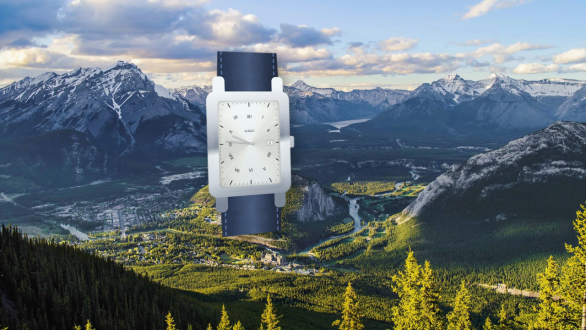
9:46
